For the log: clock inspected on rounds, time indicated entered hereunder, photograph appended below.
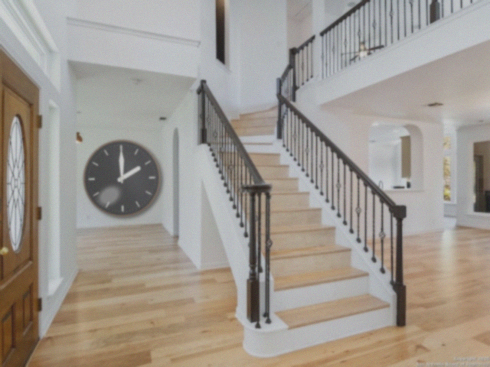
2:00
